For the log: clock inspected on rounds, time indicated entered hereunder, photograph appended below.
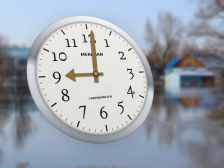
9:01
